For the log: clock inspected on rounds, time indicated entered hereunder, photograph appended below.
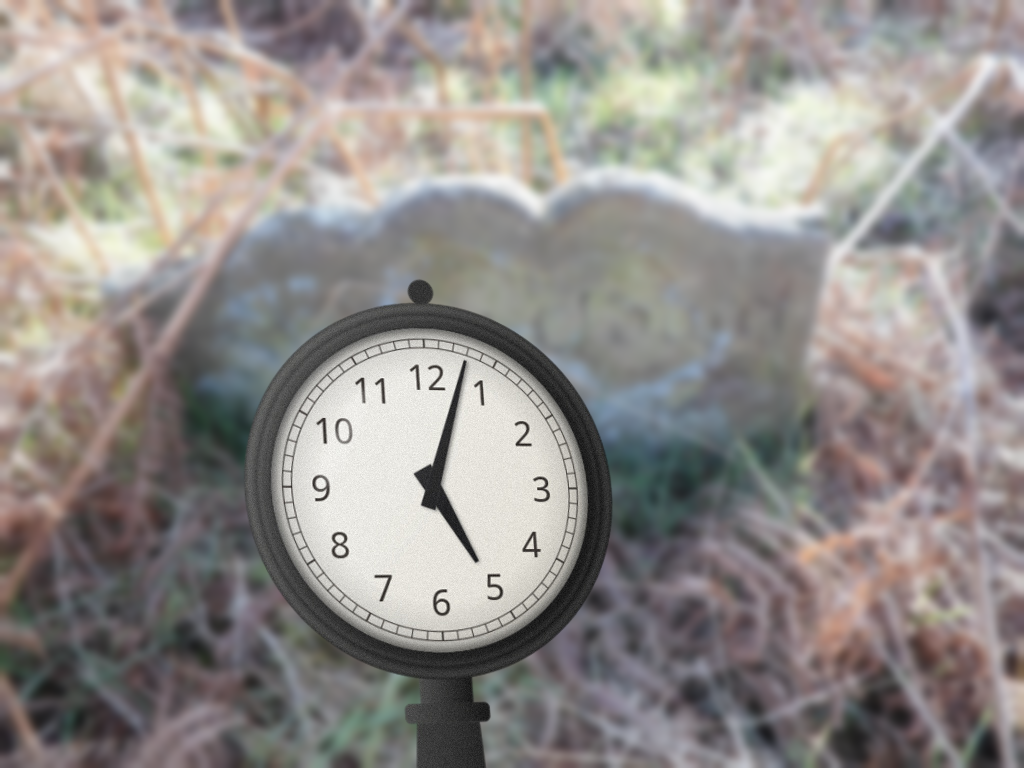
5:03
